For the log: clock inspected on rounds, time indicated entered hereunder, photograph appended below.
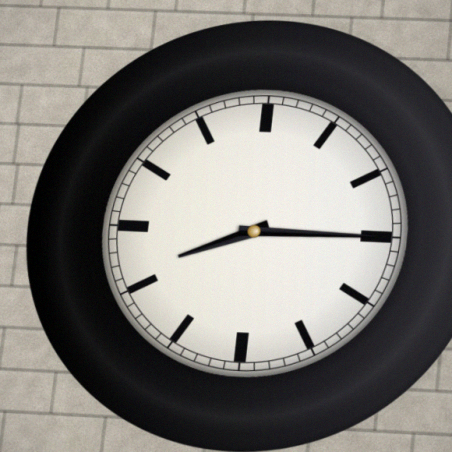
8:15
